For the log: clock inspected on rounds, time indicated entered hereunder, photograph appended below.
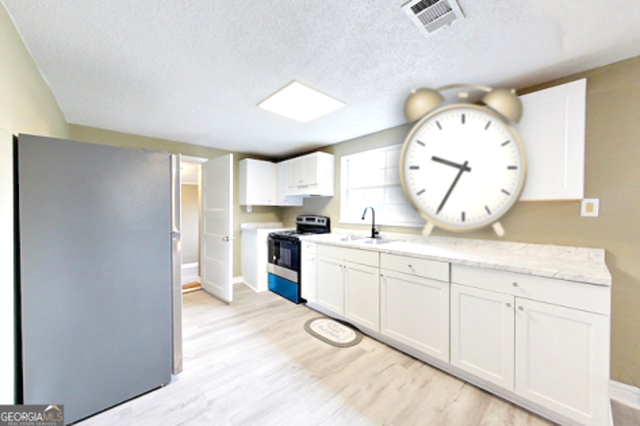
9:35
